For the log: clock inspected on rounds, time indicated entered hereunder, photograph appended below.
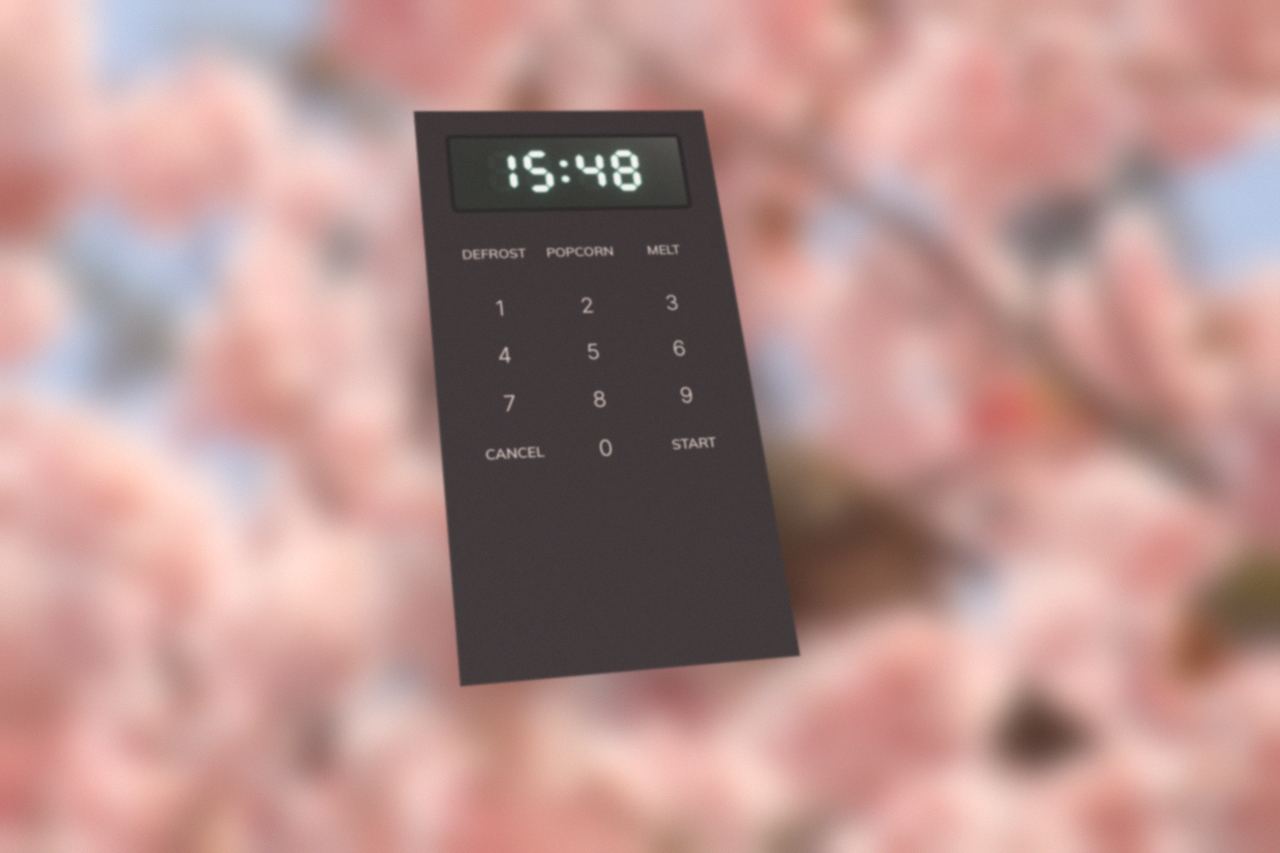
15:48
